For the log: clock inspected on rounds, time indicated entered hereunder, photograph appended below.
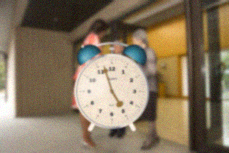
4:57
